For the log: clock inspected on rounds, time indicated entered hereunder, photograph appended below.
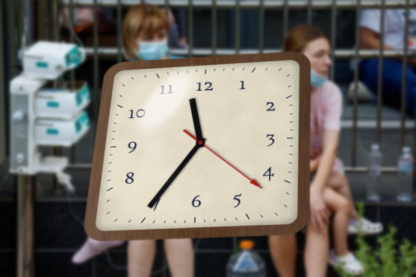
11:35:22
